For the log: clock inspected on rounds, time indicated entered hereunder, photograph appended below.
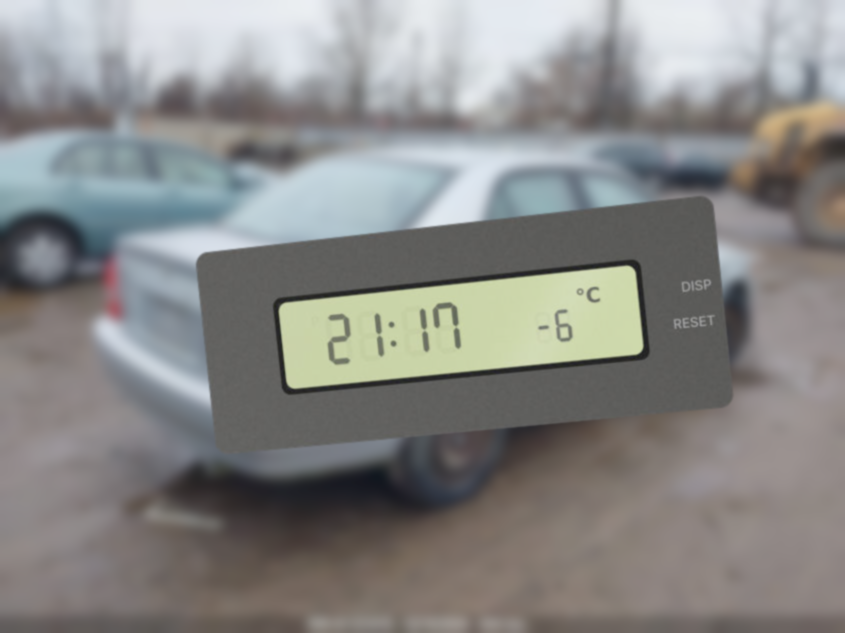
21:17
